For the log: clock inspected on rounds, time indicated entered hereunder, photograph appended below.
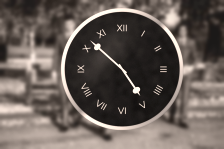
4:52
